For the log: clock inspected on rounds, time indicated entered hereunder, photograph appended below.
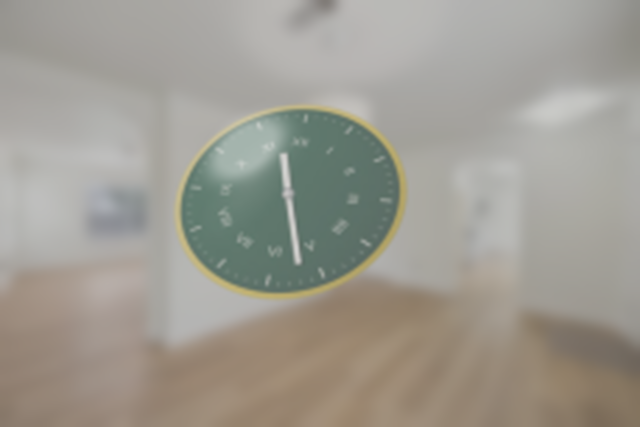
11:27
